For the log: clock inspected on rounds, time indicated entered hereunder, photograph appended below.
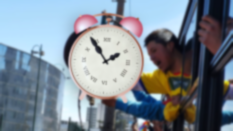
1:54
